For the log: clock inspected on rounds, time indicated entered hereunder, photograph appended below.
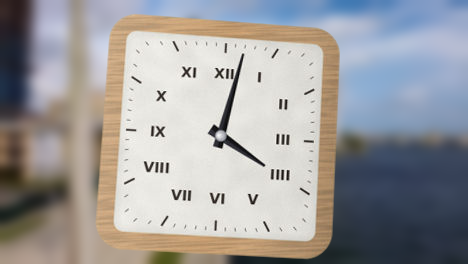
4:02
